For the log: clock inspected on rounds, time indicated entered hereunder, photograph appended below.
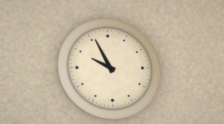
9:56
